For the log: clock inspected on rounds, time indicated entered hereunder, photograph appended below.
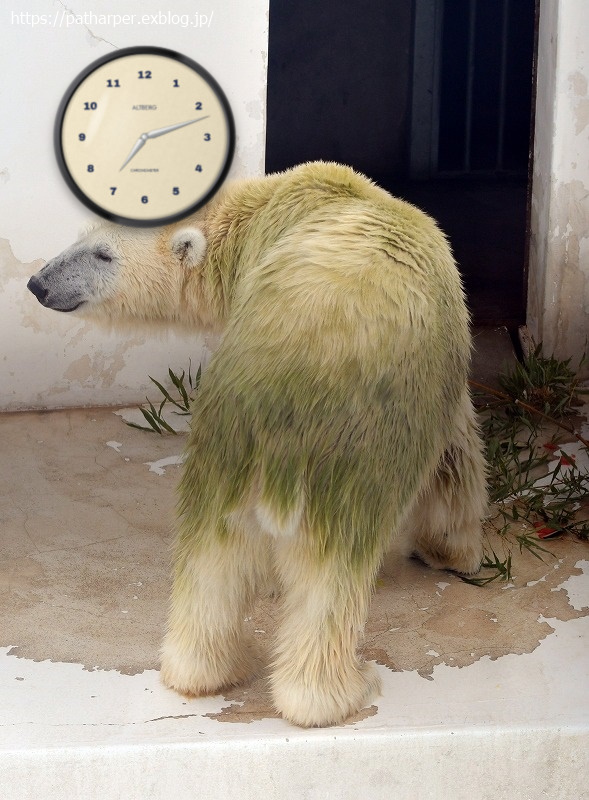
7:12
